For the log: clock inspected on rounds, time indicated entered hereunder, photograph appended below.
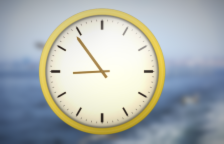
8:54
